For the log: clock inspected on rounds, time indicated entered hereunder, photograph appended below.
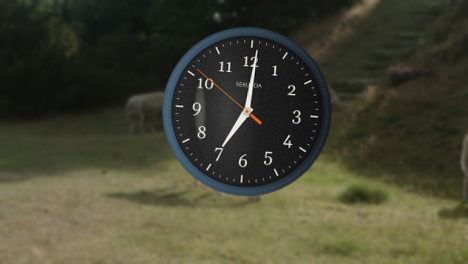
7:00:51
